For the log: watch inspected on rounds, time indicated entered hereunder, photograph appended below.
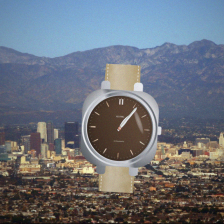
1:06
